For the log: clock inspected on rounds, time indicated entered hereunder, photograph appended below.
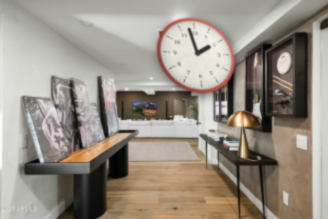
1:58
